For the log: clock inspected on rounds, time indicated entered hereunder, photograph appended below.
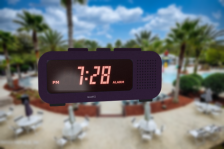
7:28
